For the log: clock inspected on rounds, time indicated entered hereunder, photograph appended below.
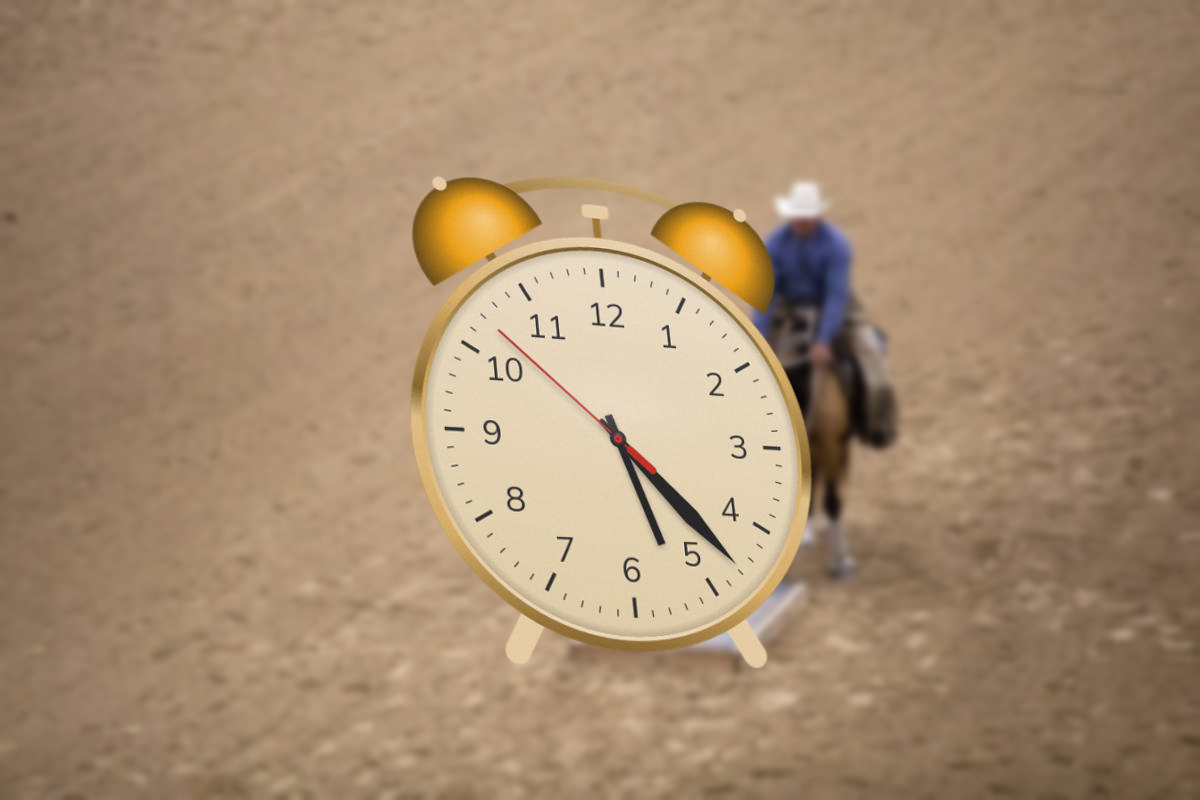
5:22:52
